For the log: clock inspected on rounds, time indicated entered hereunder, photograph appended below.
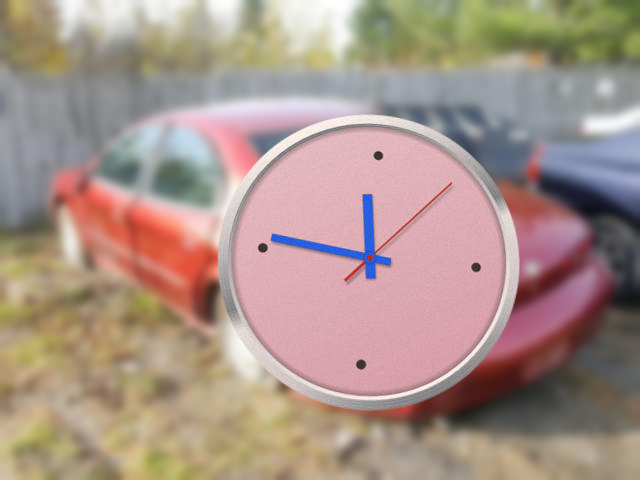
11:46:07
